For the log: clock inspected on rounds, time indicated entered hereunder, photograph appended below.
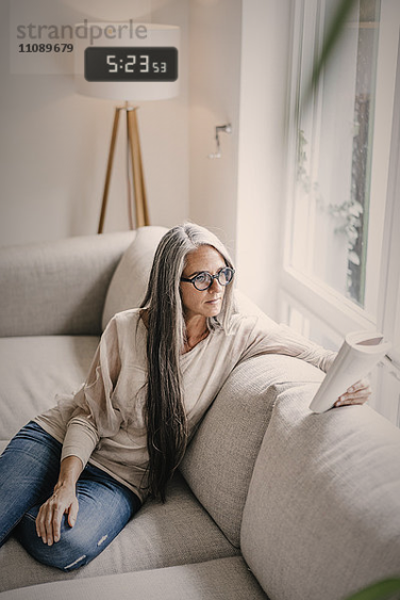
5:23:53
